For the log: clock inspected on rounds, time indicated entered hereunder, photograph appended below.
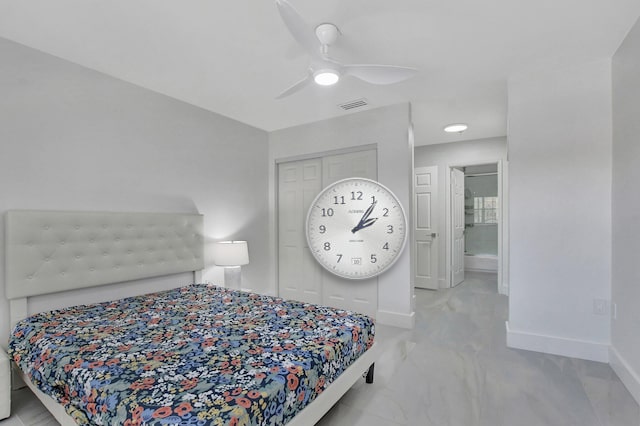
2:06
